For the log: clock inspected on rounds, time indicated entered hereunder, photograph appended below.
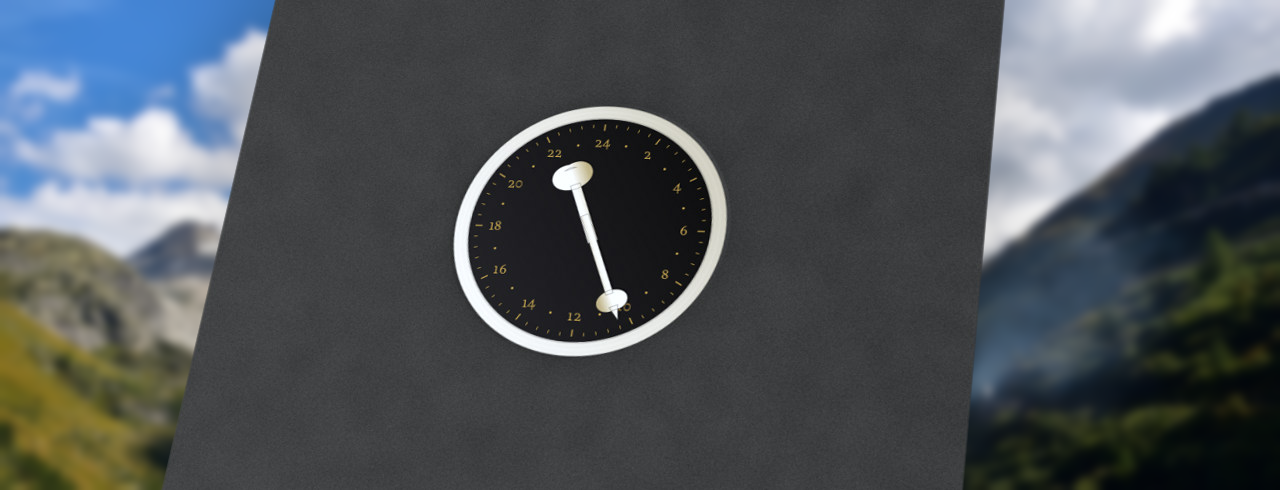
22:26
